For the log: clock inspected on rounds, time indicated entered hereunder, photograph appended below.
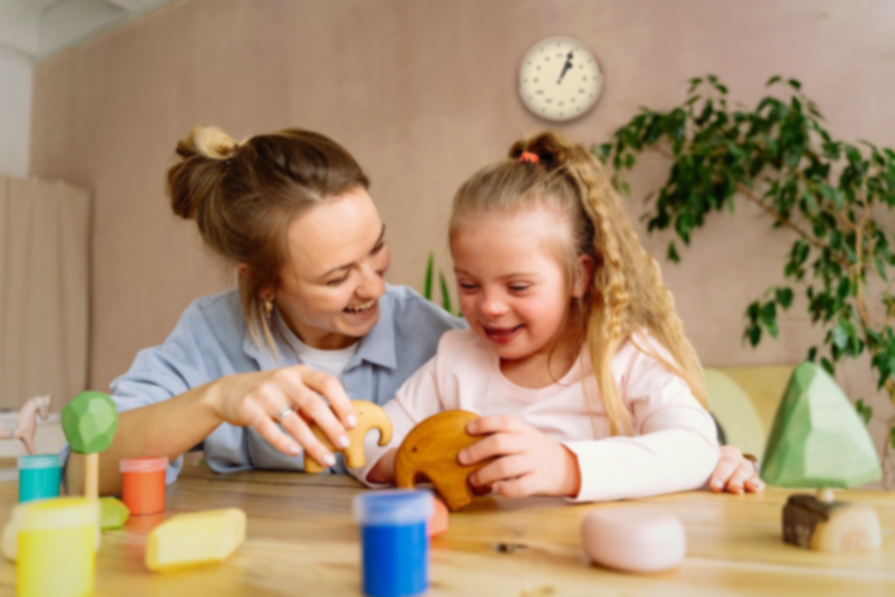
1:04
